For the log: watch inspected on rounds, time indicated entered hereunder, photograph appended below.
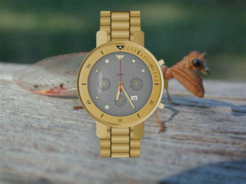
6:25
